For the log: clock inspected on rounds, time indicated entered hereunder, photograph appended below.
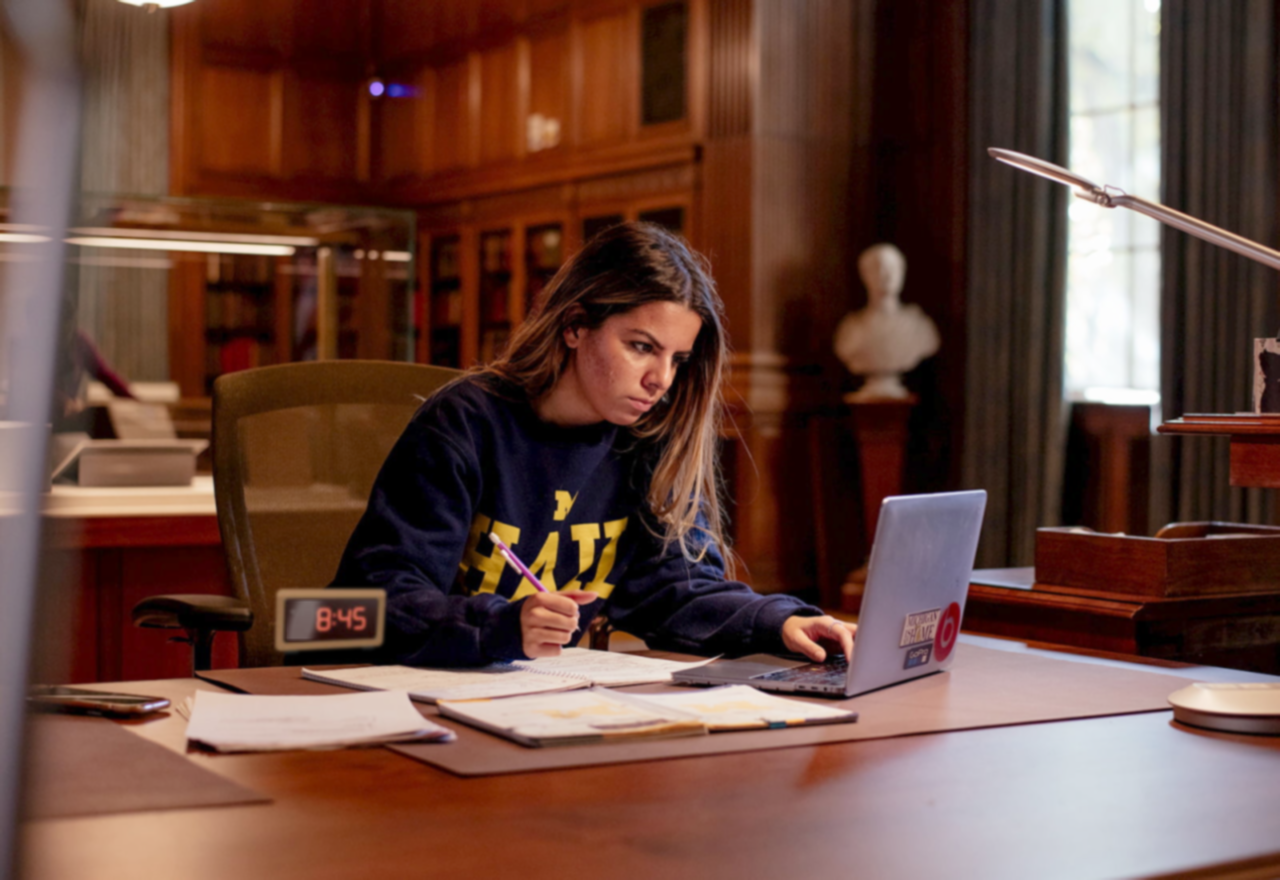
8:45
